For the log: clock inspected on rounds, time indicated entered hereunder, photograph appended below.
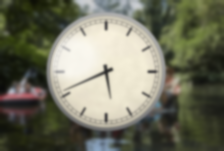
5:41
